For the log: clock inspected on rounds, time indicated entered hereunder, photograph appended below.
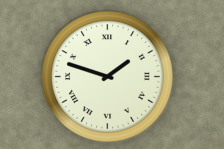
1:48
